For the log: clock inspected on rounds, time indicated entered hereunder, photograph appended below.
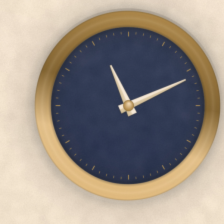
11:11
